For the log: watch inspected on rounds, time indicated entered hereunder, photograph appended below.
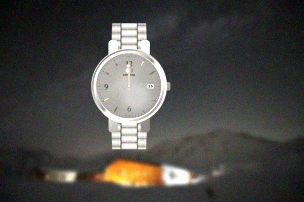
12:00
